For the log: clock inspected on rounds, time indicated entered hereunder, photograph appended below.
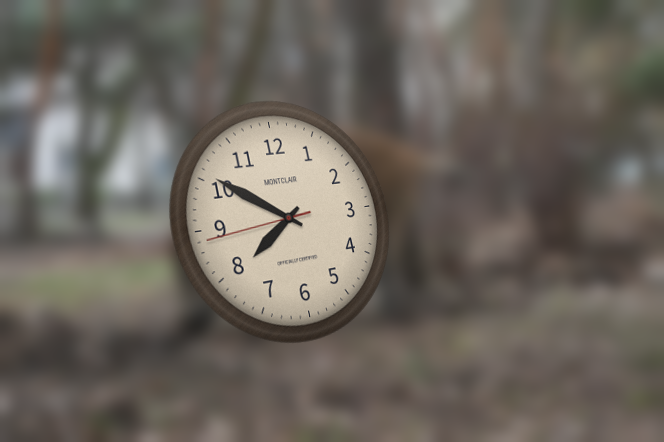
7:50:44
